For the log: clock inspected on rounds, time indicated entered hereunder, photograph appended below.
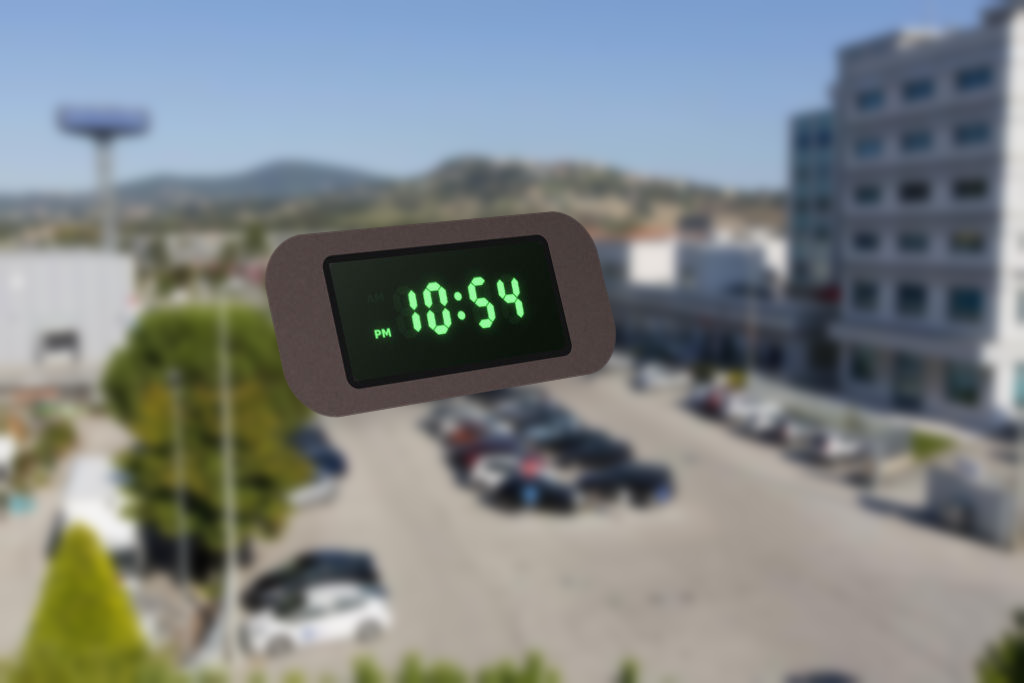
10:54
